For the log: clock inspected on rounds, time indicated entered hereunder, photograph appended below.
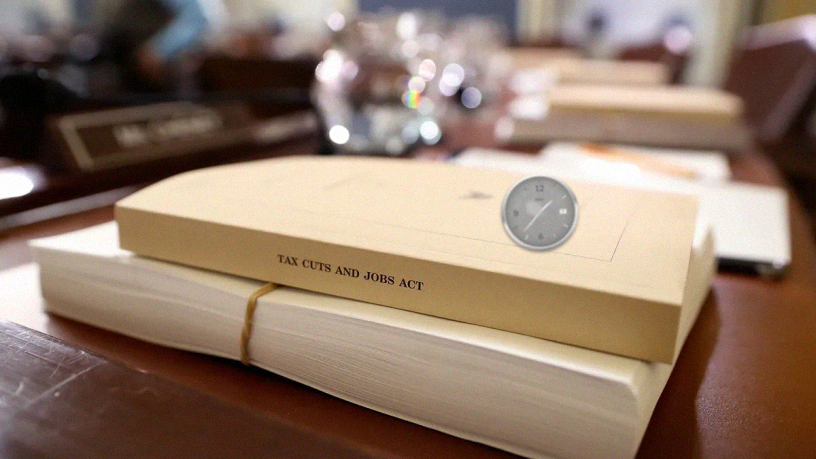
1:37
